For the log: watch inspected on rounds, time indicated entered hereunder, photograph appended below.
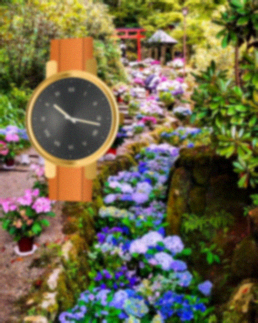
10:17
